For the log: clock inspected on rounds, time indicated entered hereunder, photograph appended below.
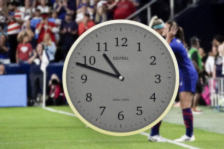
10:48
